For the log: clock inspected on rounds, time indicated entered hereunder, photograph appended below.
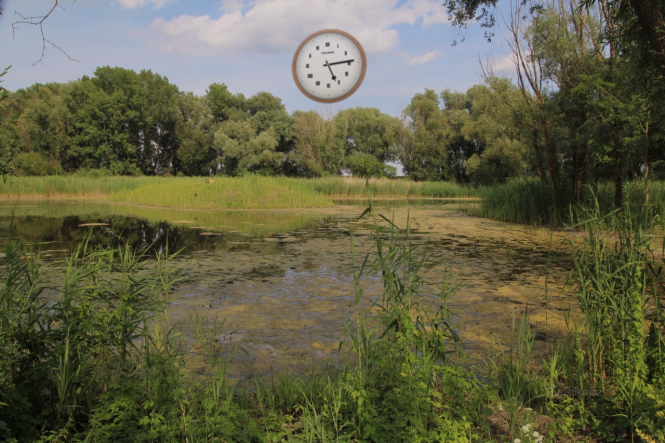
5:14
